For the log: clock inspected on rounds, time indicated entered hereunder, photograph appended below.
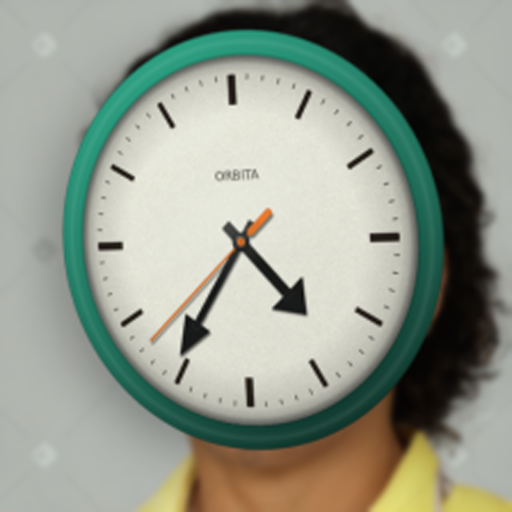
4:35:38
